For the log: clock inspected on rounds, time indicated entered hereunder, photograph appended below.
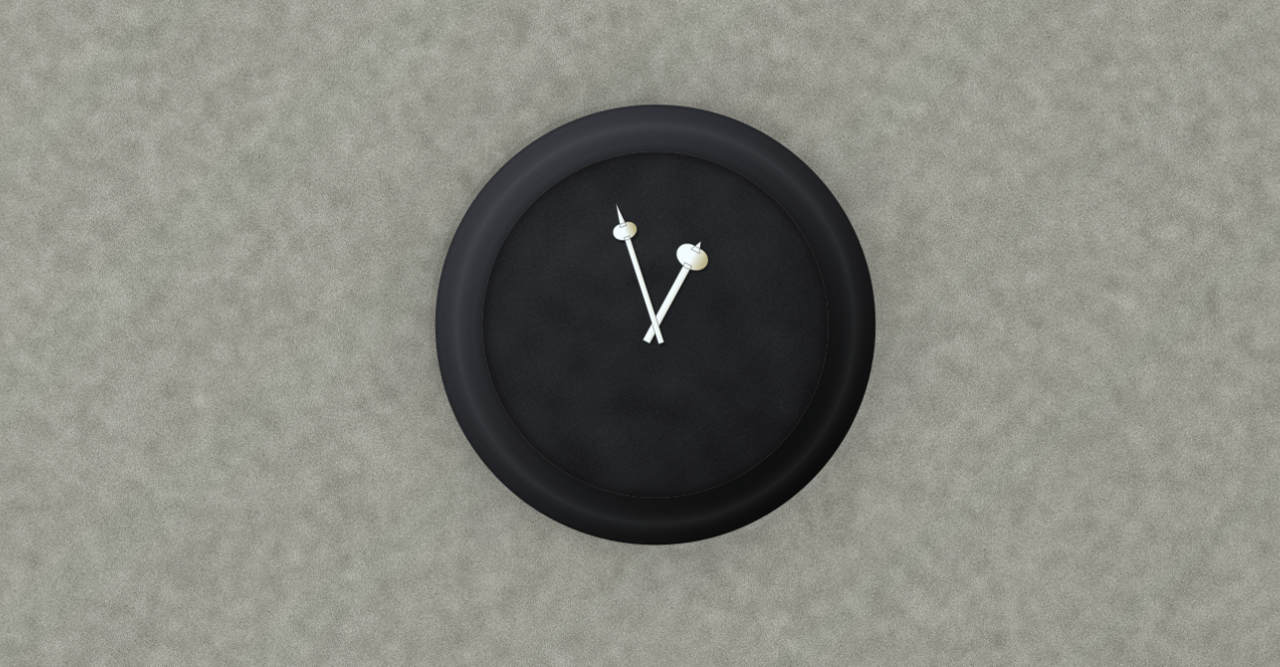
12:57
